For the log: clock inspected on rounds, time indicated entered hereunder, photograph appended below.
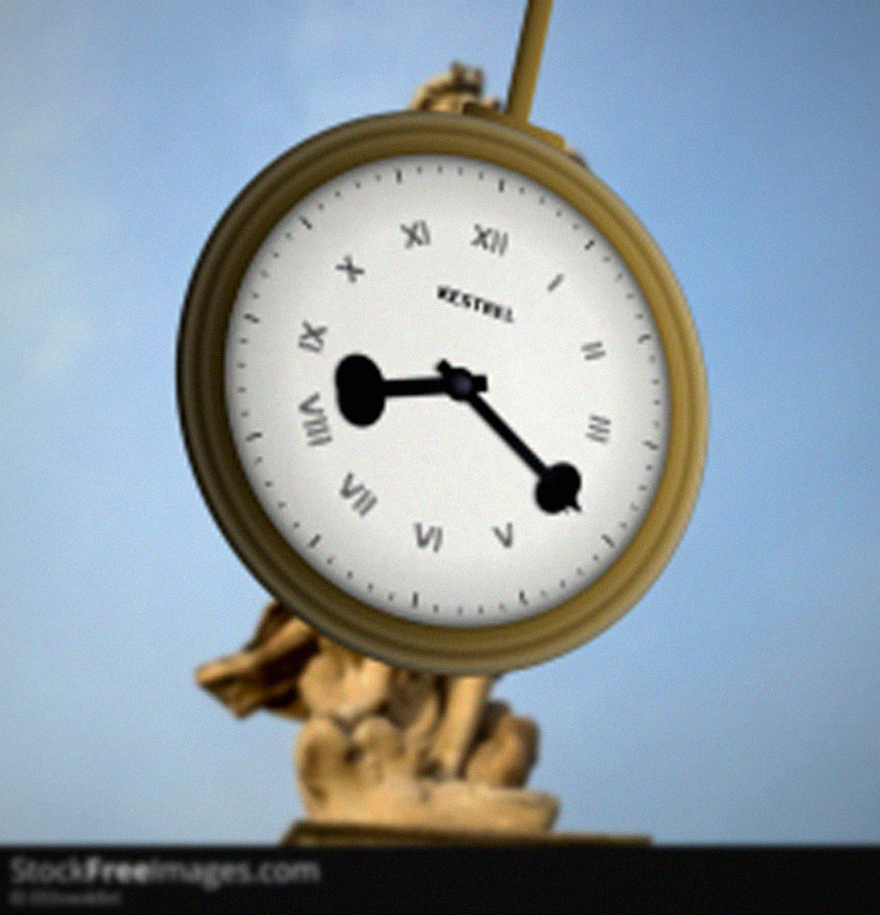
8:20
